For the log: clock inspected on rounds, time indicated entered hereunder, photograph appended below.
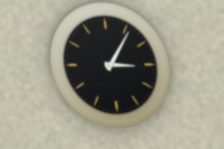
3:06
